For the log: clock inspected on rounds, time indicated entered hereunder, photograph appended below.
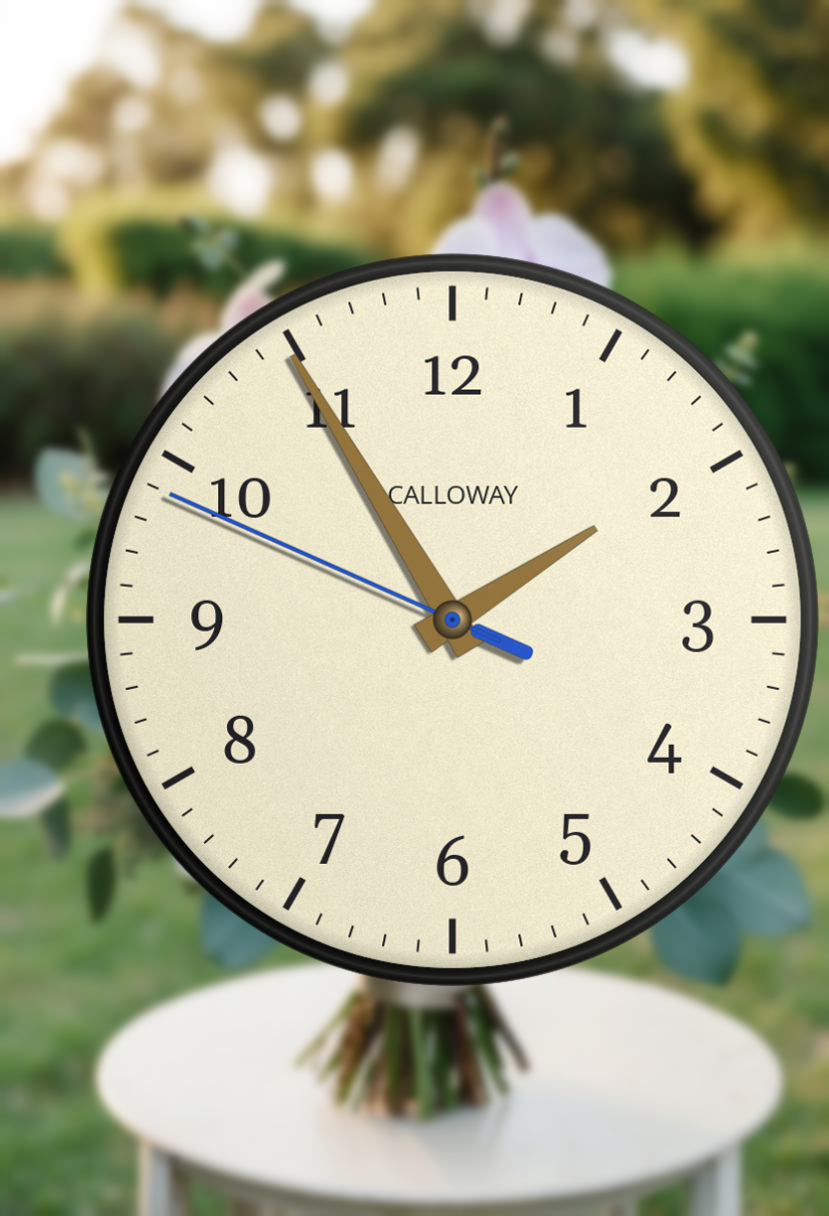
1:54:49
